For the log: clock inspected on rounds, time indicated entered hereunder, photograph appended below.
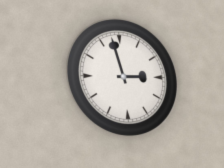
2:58
